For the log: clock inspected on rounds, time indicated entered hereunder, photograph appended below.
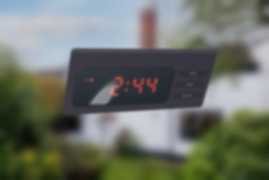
2:44
